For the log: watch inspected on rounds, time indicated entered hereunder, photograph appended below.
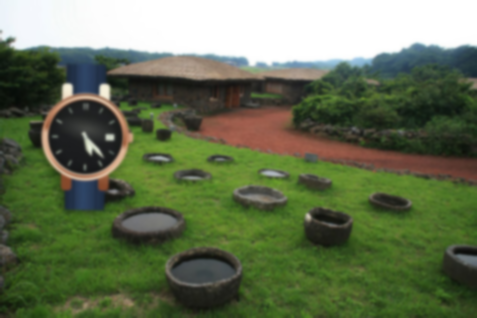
5:23
